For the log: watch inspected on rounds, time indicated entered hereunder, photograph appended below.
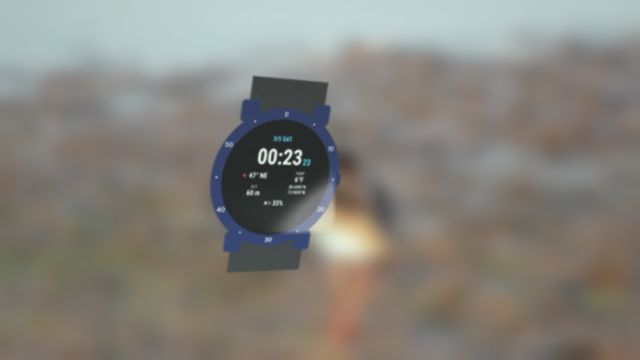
0:23
